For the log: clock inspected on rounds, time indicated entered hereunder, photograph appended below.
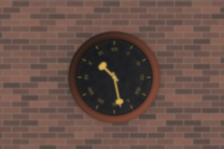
10:28
